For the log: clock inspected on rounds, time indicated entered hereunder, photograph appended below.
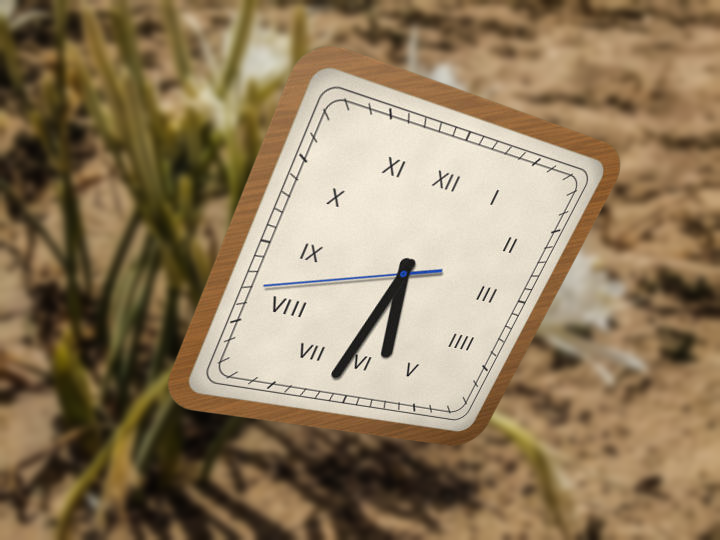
5:31:42
